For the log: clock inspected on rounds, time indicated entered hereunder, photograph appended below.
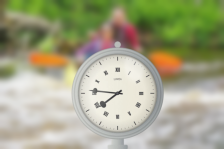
7:46
